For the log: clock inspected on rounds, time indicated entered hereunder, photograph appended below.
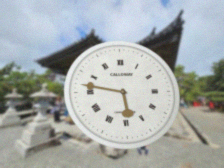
5:47
